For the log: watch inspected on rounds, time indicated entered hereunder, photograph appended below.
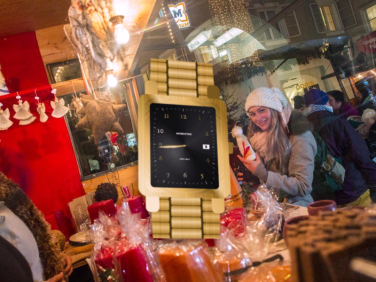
8:44
